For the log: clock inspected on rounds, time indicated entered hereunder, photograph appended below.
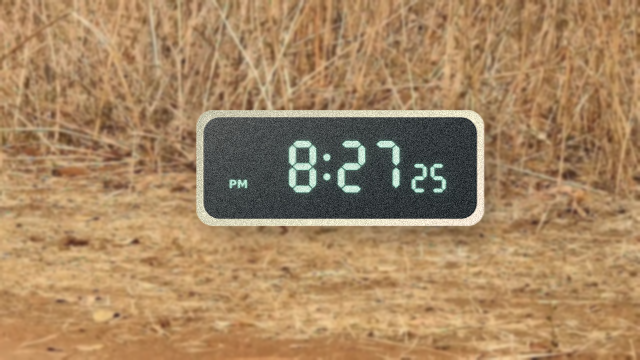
8:27:25
